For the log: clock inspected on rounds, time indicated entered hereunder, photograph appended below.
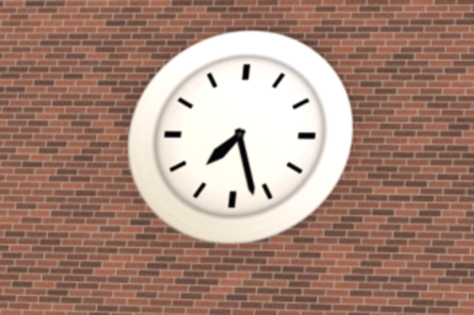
7:27
